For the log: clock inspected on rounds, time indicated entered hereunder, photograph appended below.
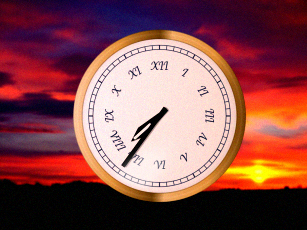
7:36
